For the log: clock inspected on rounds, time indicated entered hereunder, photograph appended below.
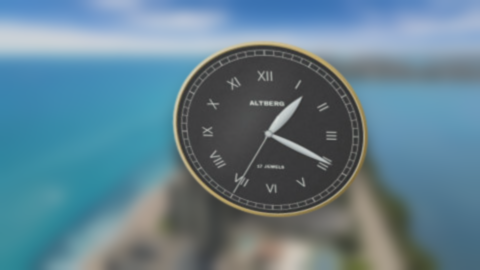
1:19:35
